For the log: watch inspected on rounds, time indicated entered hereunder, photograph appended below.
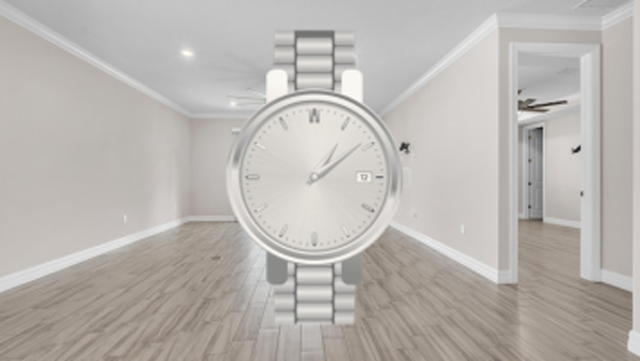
1:09
